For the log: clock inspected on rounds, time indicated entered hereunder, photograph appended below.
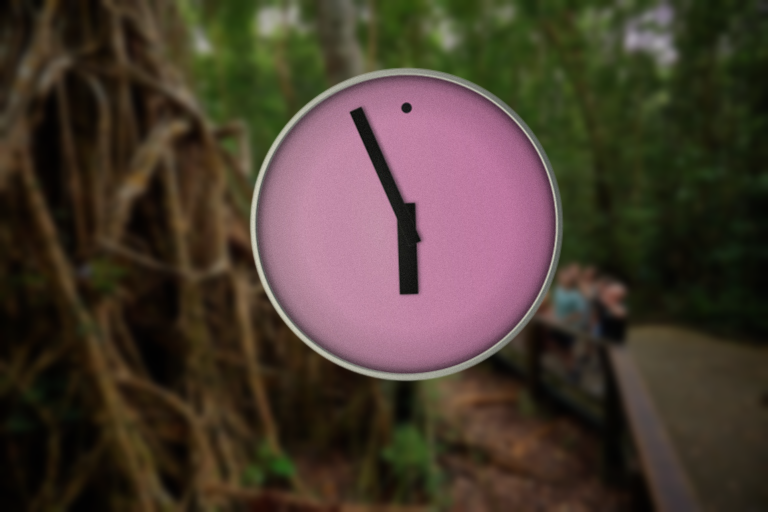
5:56
